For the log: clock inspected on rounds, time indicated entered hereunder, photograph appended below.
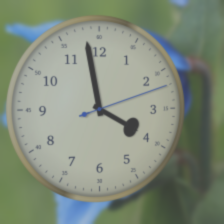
3:58:12
